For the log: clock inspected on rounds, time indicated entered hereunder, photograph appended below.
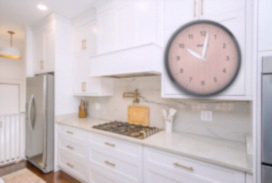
10:02
